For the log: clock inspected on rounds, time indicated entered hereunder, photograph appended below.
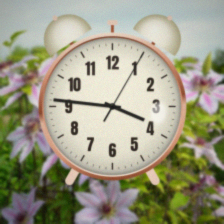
3:46:05
